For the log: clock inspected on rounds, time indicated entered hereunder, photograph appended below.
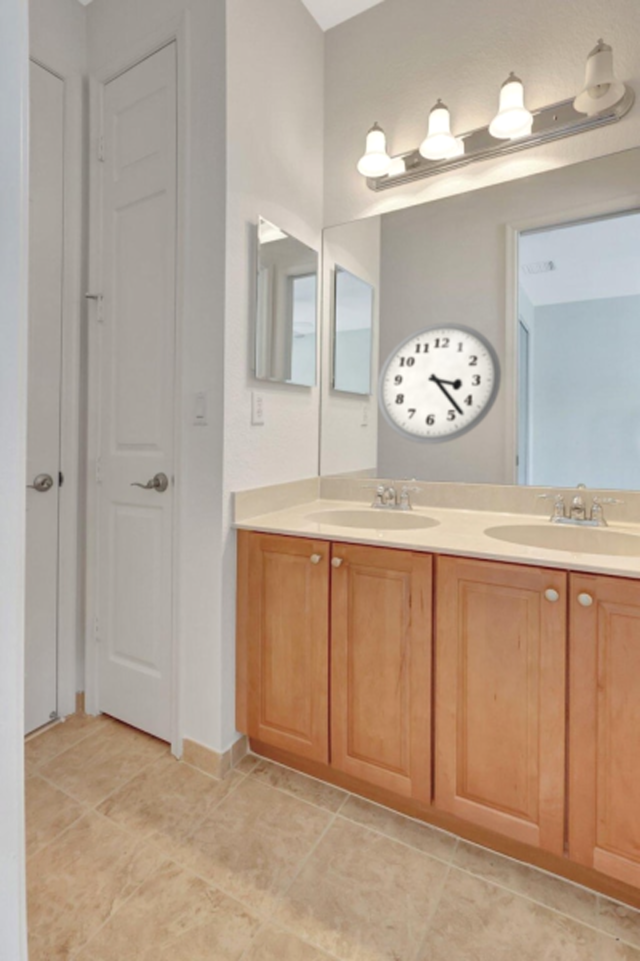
3:23
